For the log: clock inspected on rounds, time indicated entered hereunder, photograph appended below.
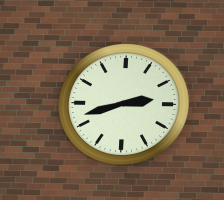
2:42
